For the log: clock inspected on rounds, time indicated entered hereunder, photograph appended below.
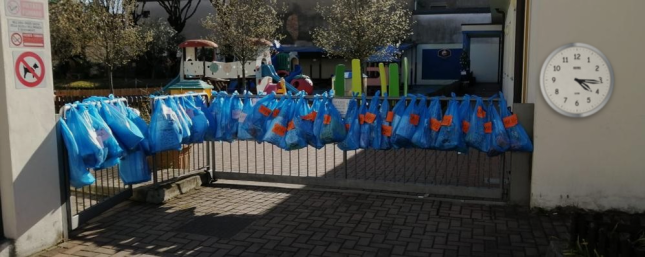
4:16
